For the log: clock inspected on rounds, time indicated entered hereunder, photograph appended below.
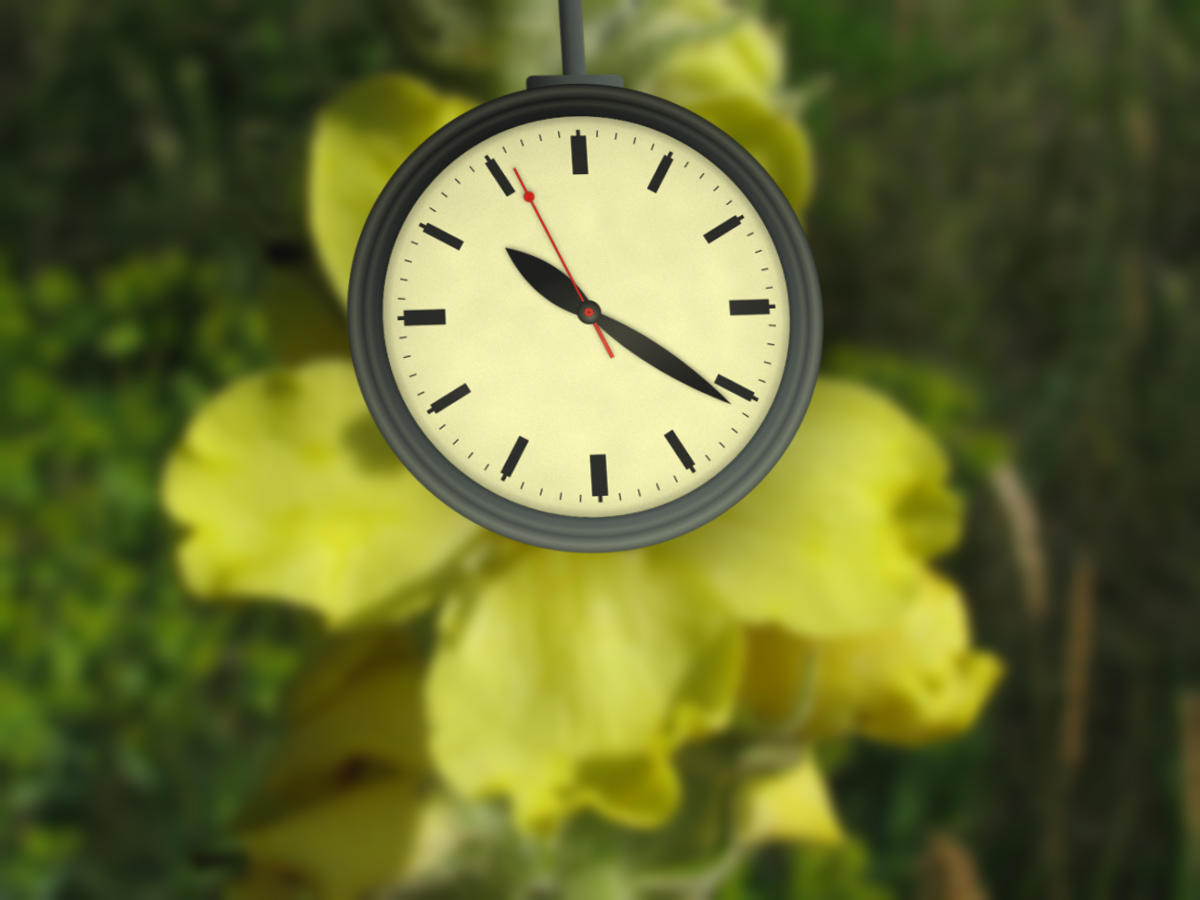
10:20:56
